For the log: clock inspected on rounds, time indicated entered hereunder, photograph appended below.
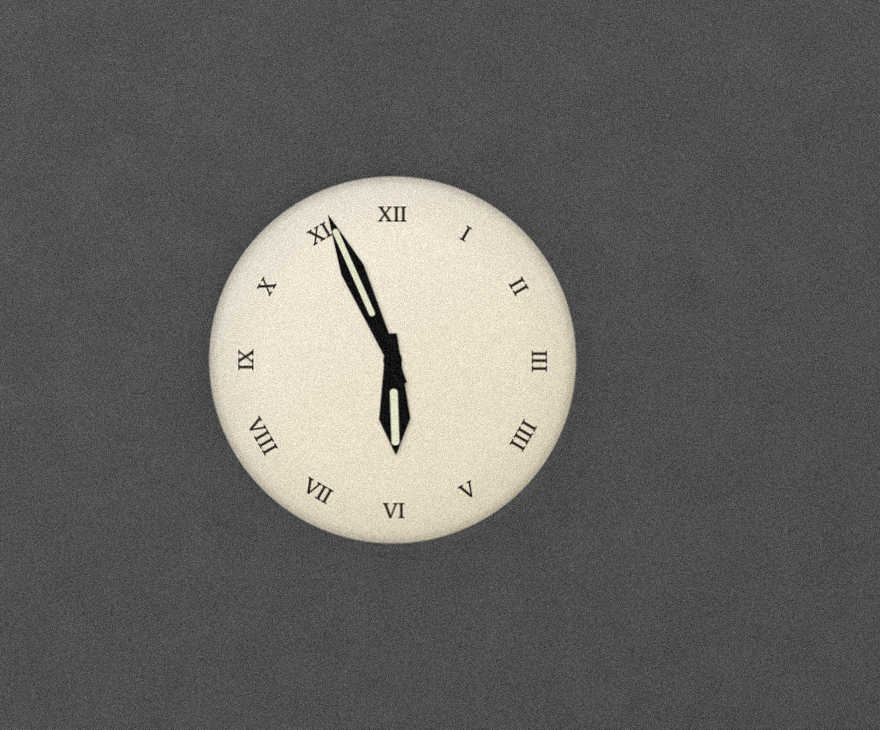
5:56
